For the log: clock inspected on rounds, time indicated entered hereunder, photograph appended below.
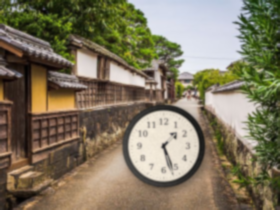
1:27
